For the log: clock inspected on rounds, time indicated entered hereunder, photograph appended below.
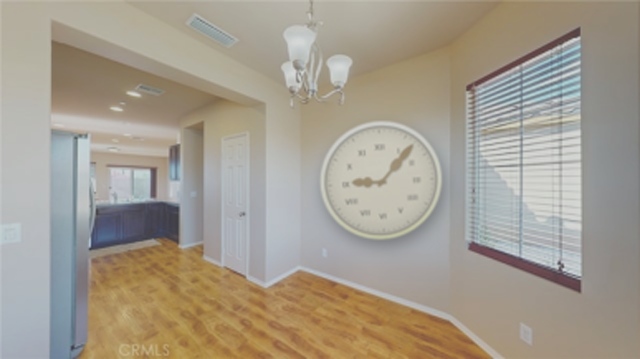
9:07
